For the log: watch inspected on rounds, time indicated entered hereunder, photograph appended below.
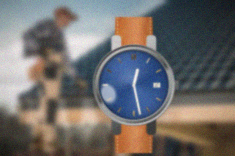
12:28
